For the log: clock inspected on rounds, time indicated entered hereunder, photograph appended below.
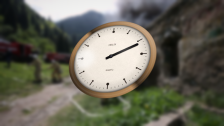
2:11
